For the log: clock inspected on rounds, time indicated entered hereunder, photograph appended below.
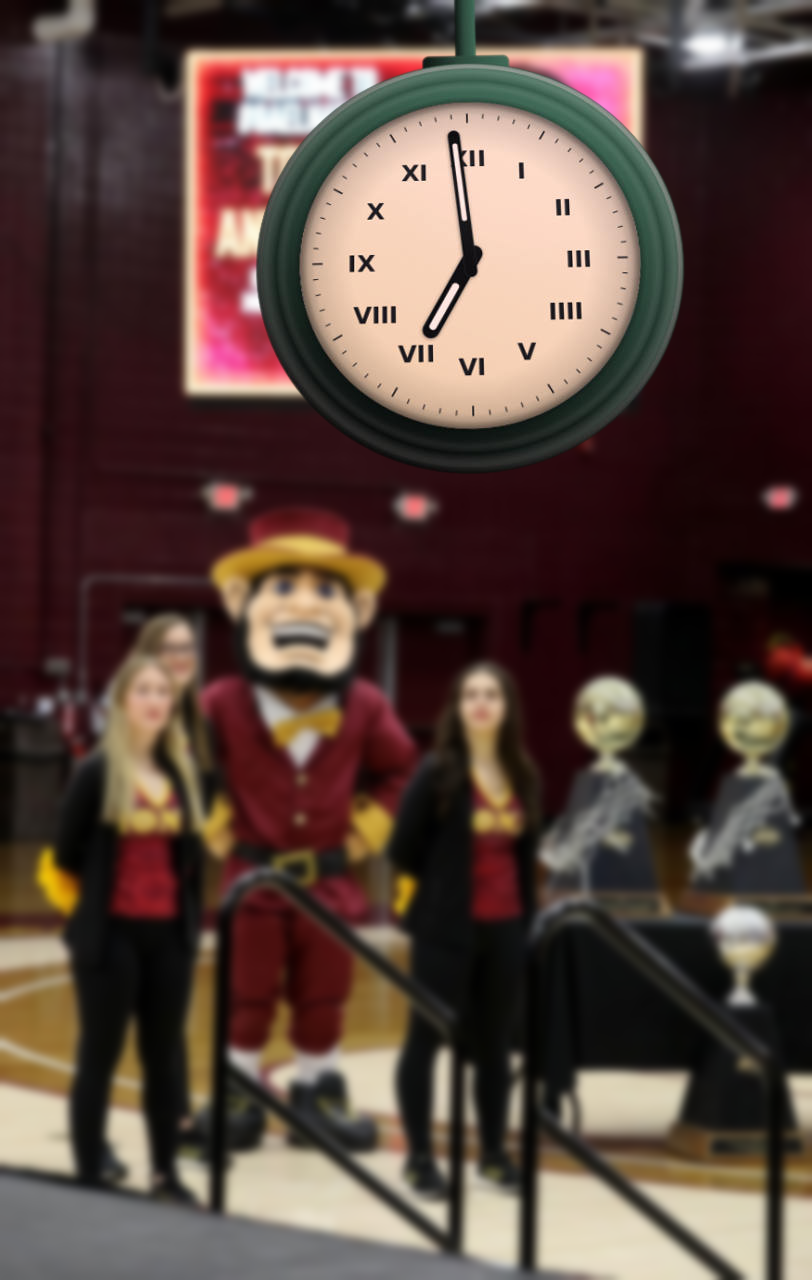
6:59
